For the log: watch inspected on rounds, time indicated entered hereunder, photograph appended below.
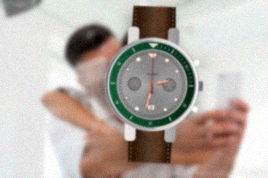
2:32
